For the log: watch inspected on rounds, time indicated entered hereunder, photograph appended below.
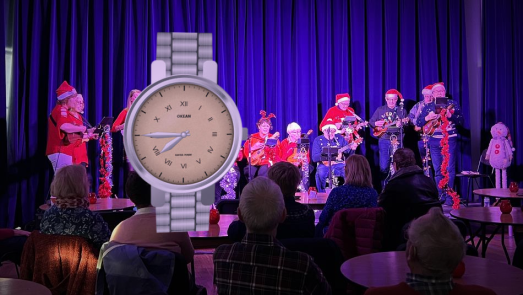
7:45
